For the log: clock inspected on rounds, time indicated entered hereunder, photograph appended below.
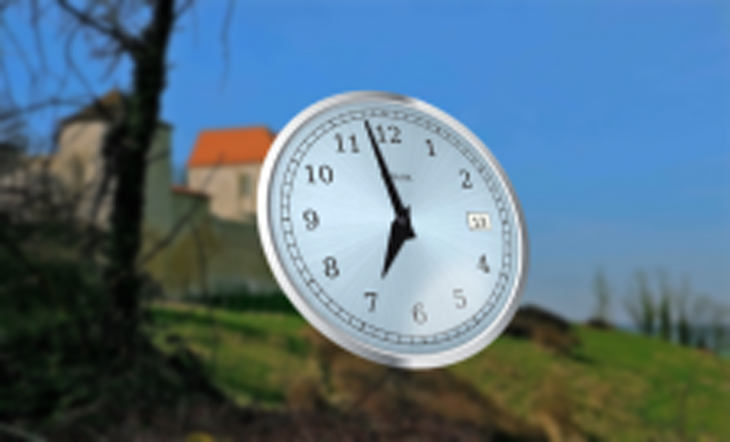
6:58
